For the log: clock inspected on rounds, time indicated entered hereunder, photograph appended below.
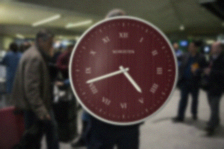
4:42
